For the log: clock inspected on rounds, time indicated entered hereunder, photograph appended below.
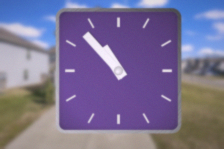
10:53
